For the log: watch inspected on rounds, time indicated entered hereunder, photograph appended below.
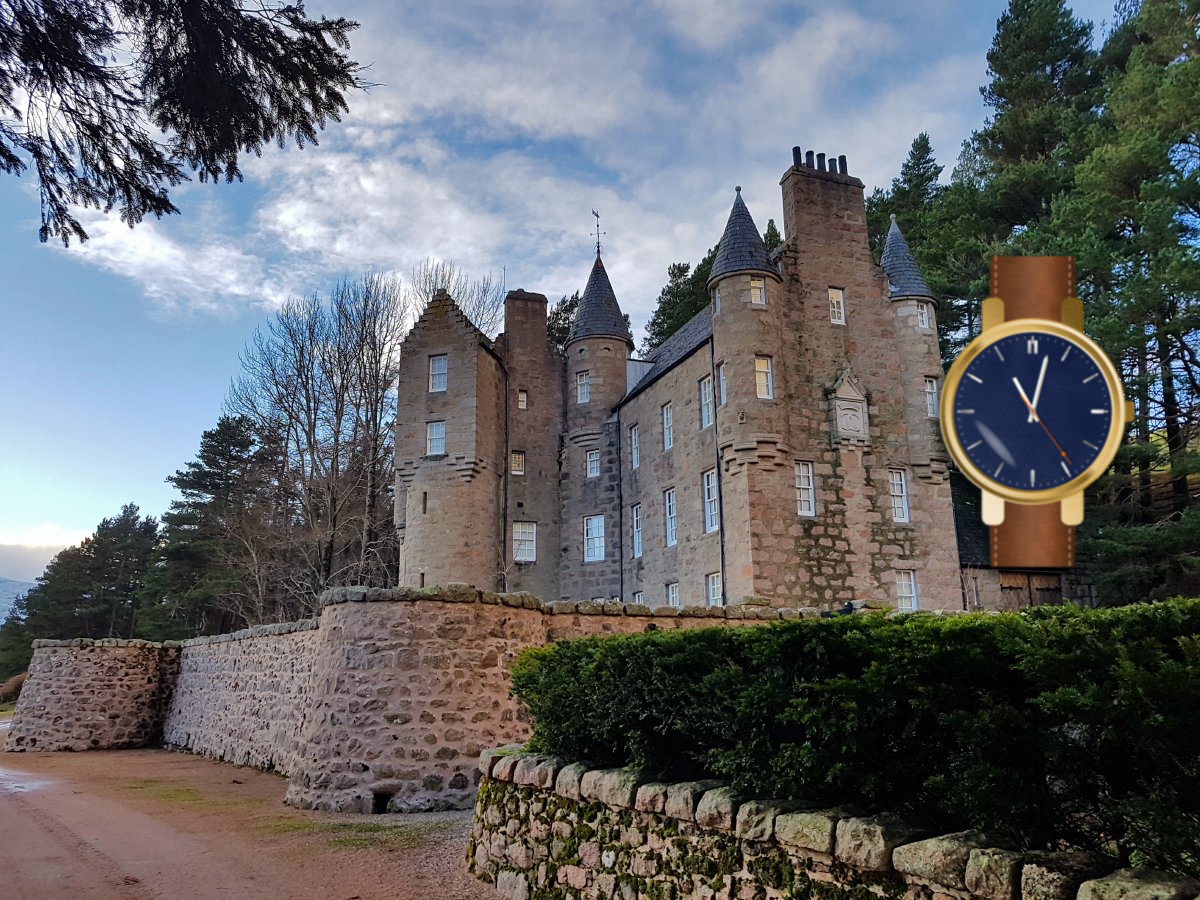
11:02:24
